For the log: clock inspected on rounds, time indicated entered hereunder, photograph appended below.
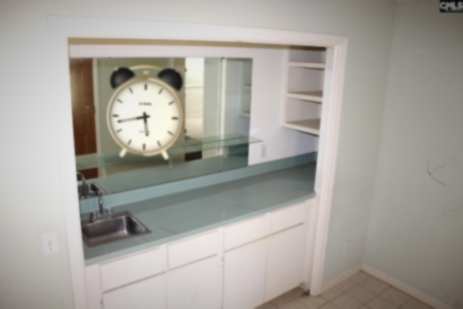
5:43
